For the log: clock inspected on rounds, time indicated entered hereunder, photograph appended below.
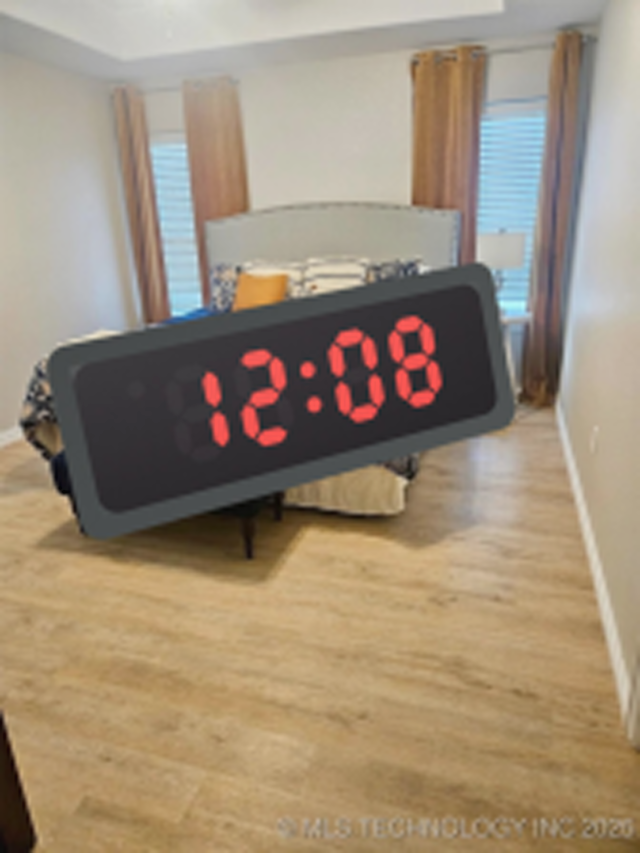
12:08
